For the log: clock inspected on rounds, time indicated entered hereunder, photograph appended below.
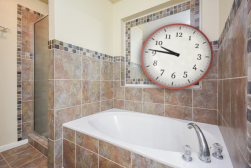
9:46
